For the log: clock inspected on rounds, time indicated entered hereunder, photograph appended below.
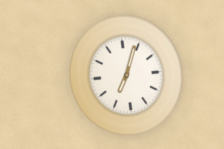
7:04
